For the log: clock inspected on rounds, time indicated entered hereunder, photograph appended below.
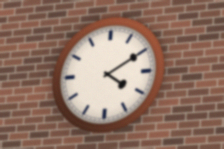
4:10
